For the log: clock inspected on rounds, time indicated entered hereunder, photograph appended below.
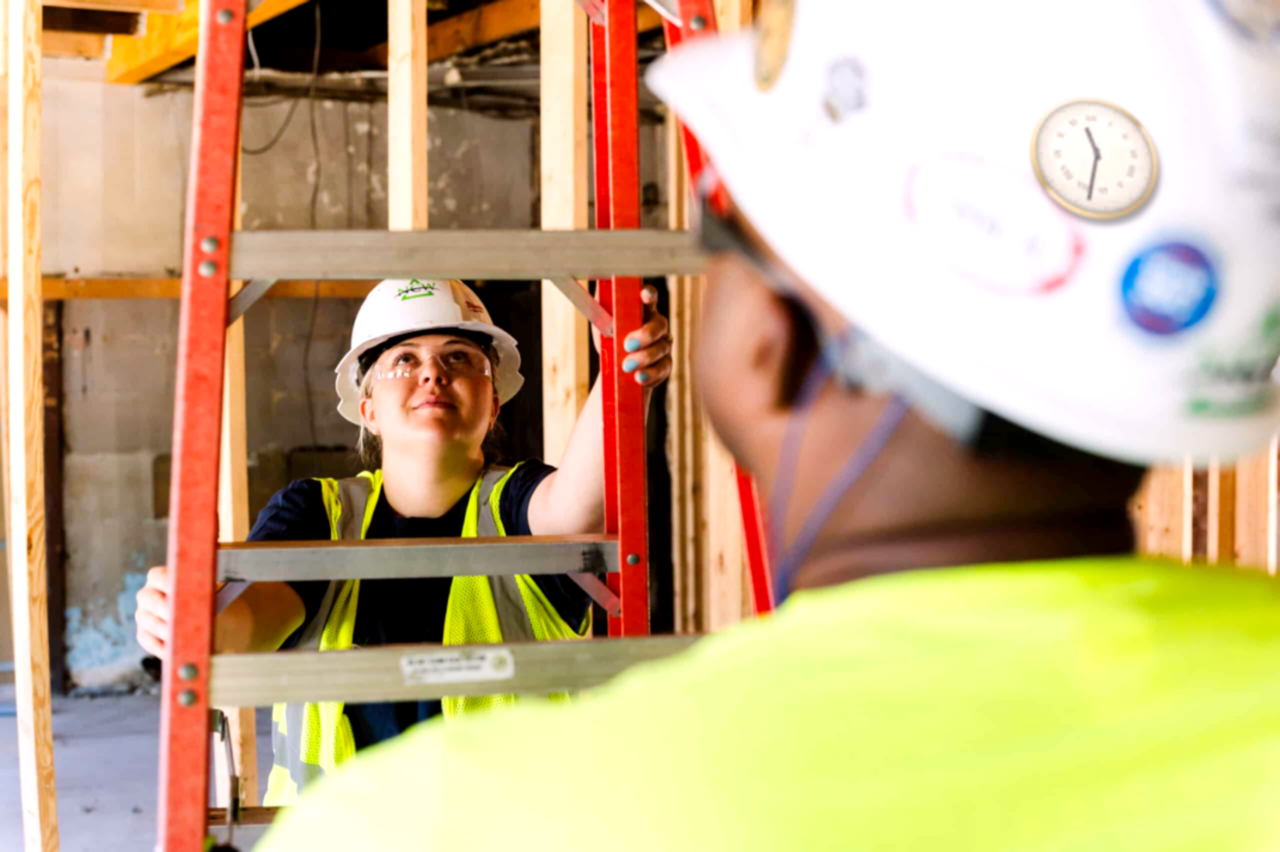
11:33
